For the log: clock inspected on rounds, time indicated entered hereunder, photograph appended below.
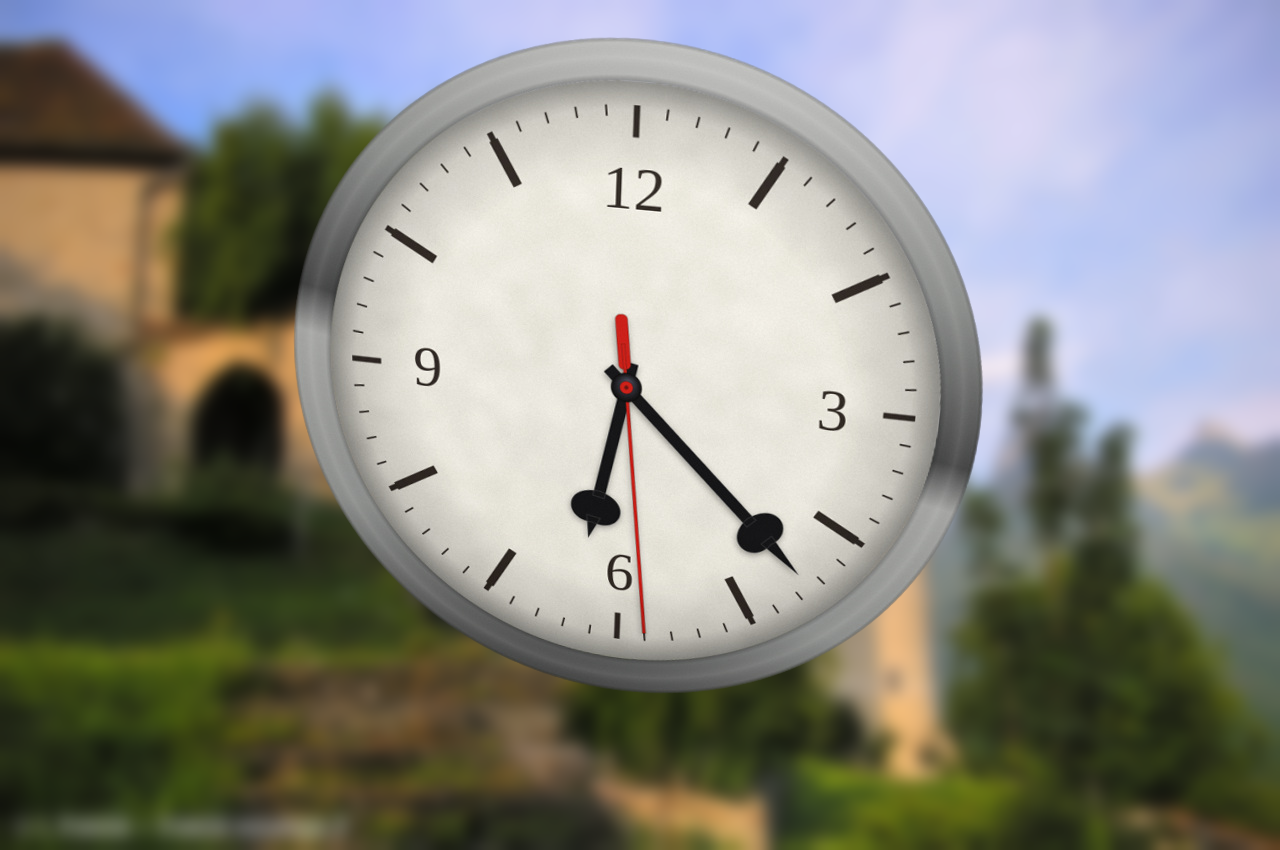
6:22:29
